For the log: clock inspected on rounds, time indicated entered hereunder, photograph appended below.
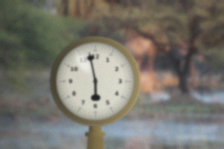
5:58
